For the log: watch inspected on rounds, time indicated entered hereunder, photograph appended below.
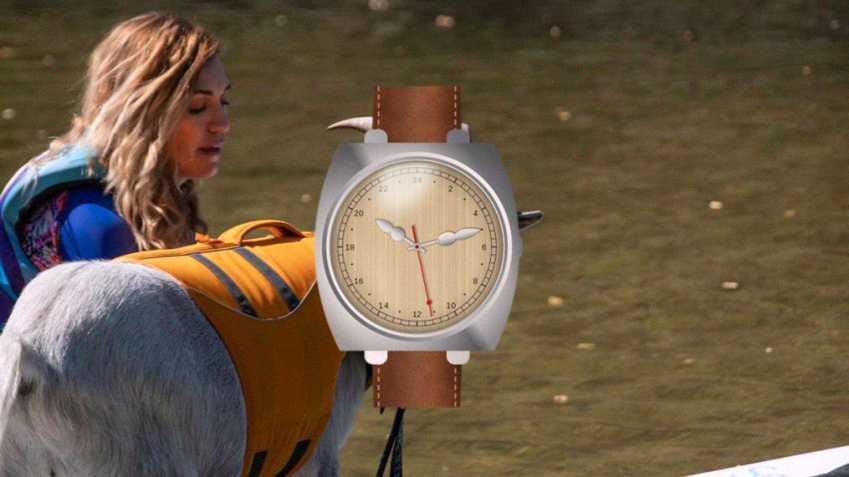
20:12:28
